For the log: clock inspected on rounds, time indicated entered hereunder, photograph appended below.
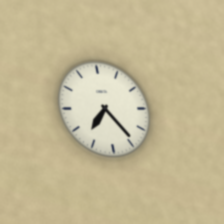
7:24
